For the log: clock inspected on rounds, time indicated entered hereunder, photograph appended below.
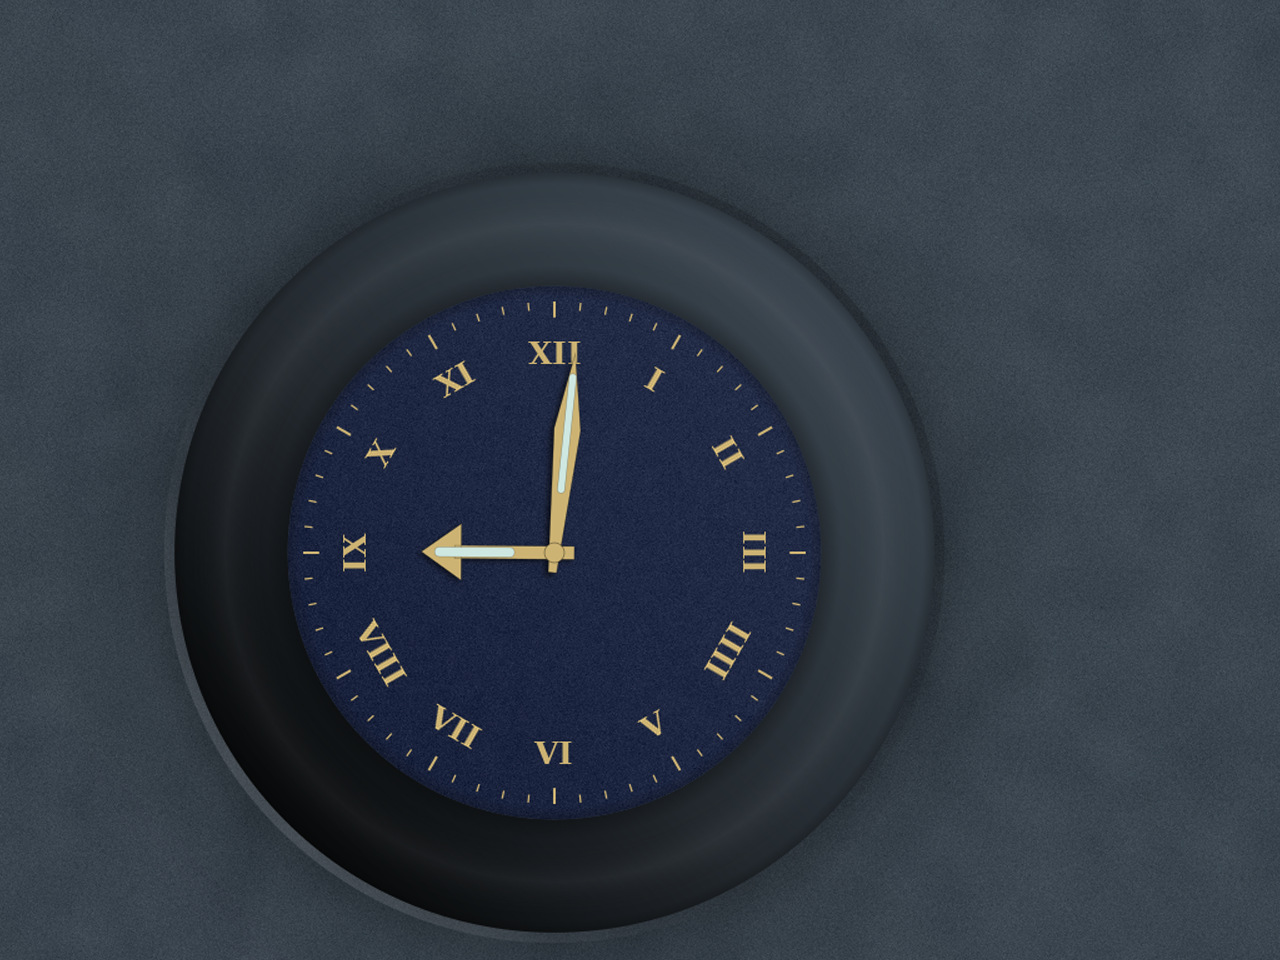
9:01
